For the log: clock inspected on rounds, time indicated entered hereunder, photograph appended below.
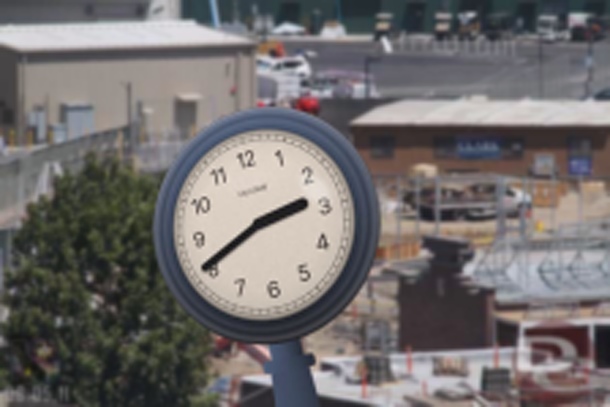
2:41
